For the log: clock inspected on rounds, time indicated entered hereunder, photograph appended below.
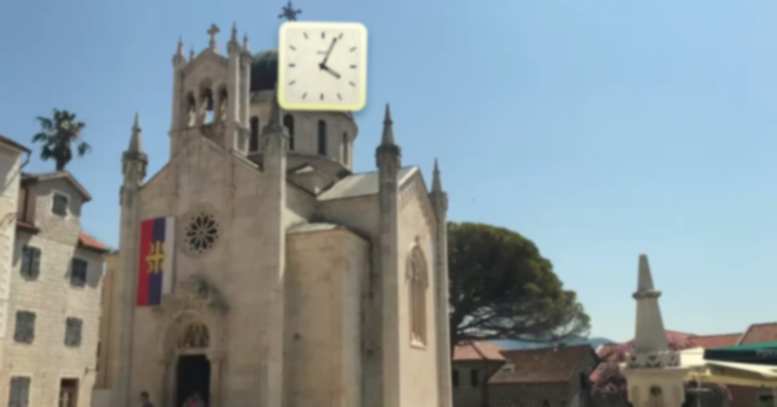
4:04
